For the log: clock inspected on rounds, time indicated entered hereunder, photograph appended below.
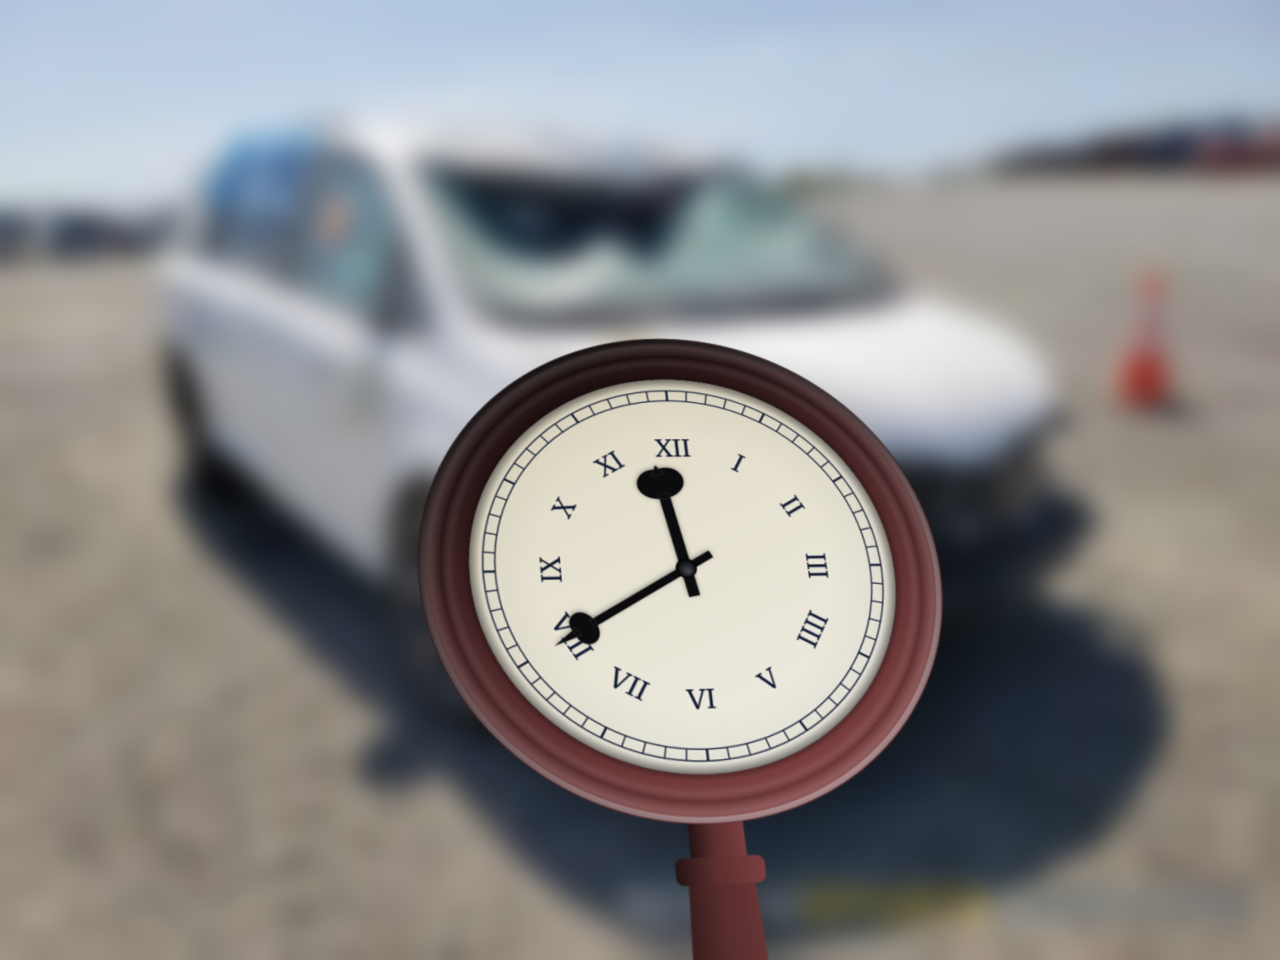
11:40
